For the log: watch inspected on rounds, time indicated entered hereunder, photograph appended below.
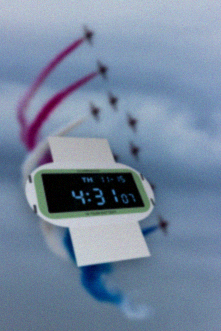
4:31:07
